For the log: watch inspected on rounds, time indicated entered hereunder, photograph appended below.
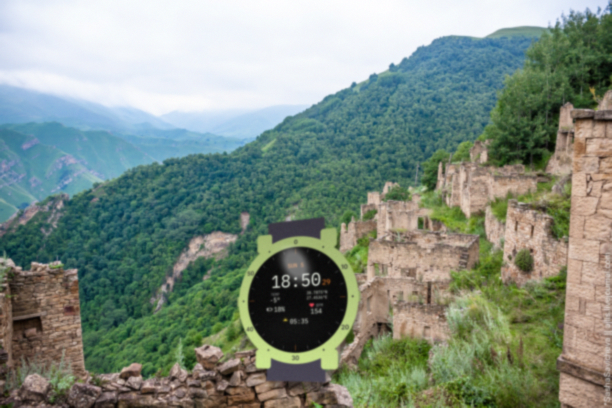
18:50
